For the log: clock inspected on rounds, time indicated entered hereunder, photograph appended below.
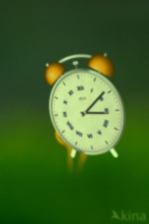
3:09
